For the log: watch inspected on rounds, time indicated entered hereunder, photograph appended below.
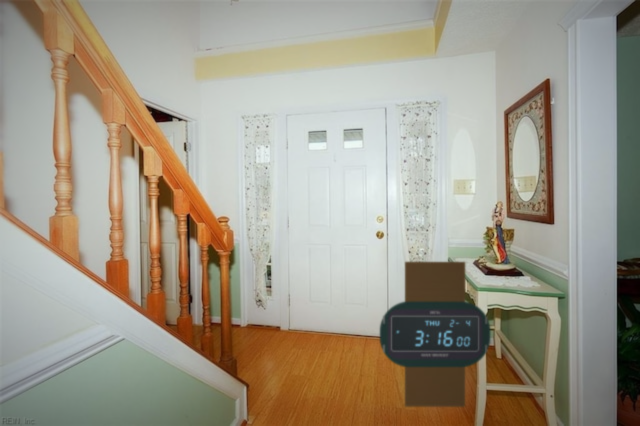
3:16
